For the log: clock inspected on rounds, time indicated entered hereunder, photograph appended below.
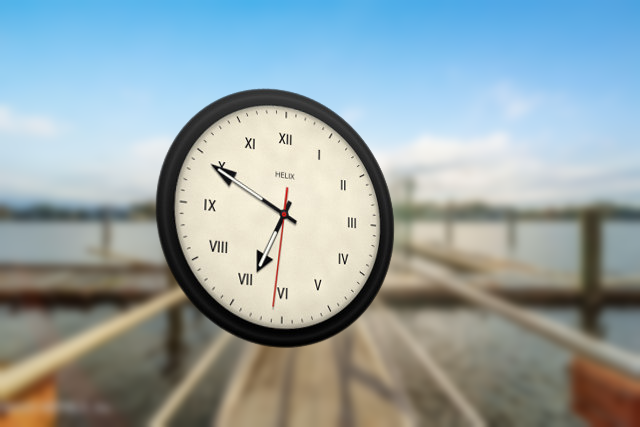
6:49:31
